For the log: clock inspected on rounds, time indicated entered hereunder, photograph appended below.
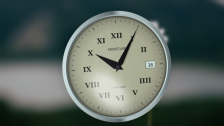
10:05
